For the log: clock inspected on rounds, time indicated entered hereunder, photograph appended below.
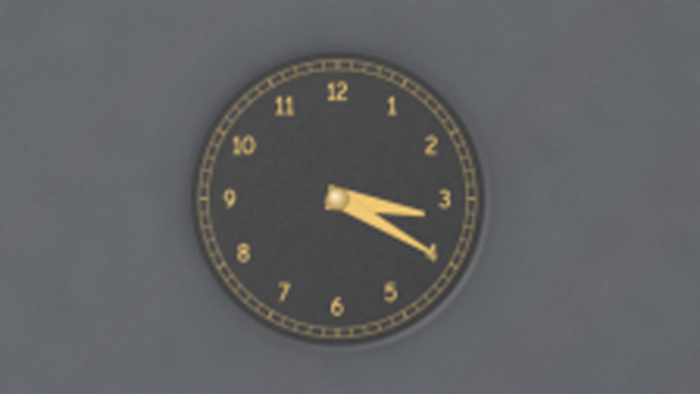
3:20
